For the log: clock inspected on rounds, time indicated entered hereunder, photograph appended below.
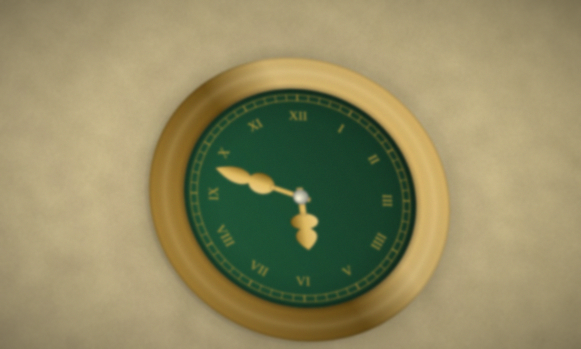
5:48
